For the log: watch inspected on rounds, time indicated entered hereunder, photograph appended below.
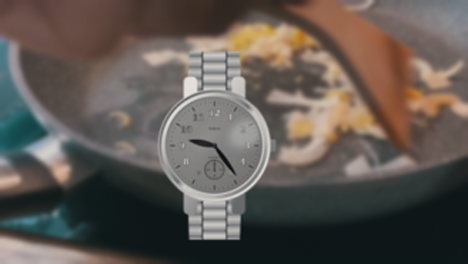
9:24
